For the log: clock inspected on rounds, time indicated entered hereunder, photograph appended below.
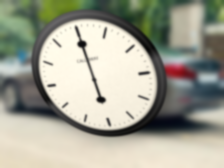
6:00
